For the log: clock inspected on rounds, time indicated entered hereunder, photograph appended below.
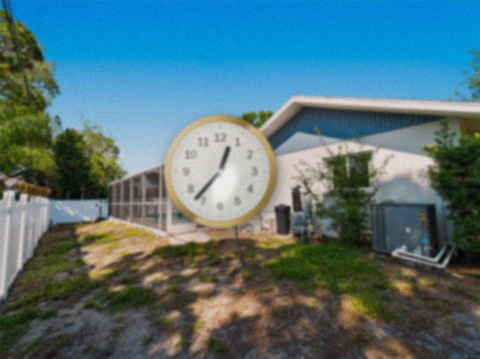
12:37
